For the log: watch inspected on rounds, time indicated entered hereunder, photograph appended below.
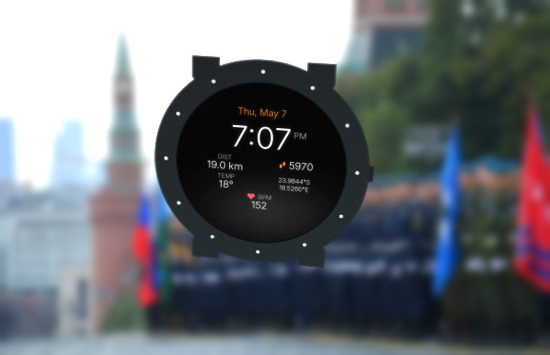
7:07
